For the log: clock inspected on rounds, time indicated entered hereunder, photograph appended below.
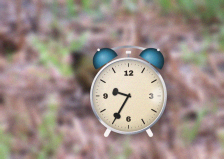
9:35
